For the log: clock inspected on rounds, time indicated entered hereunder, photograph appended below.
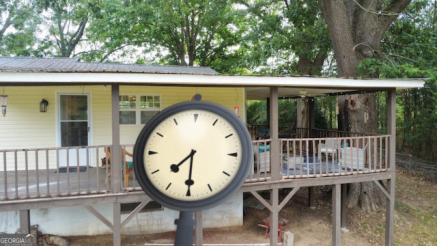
7:30
